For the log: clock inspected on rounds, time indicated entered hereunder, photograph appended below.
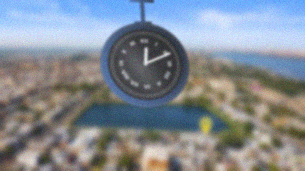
12:11
